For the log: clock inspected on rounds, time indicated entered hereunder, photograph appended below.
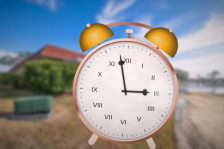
2:58
